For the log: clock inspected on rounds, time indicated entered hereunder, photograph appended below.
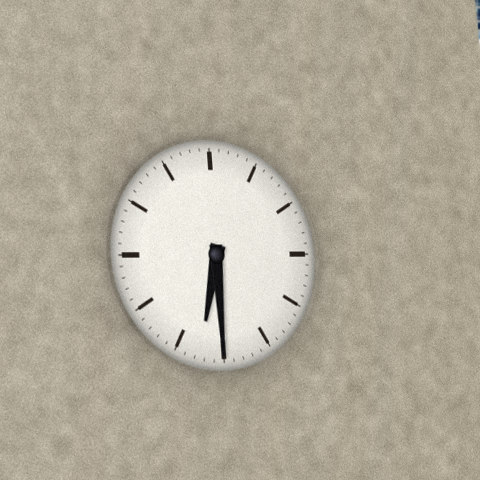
6:30
